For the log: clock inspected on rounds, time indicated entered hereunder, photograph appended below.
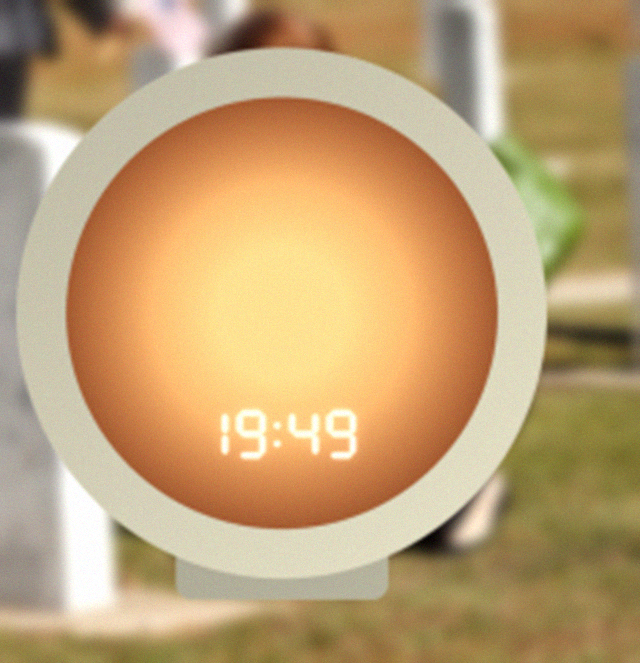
19:49
